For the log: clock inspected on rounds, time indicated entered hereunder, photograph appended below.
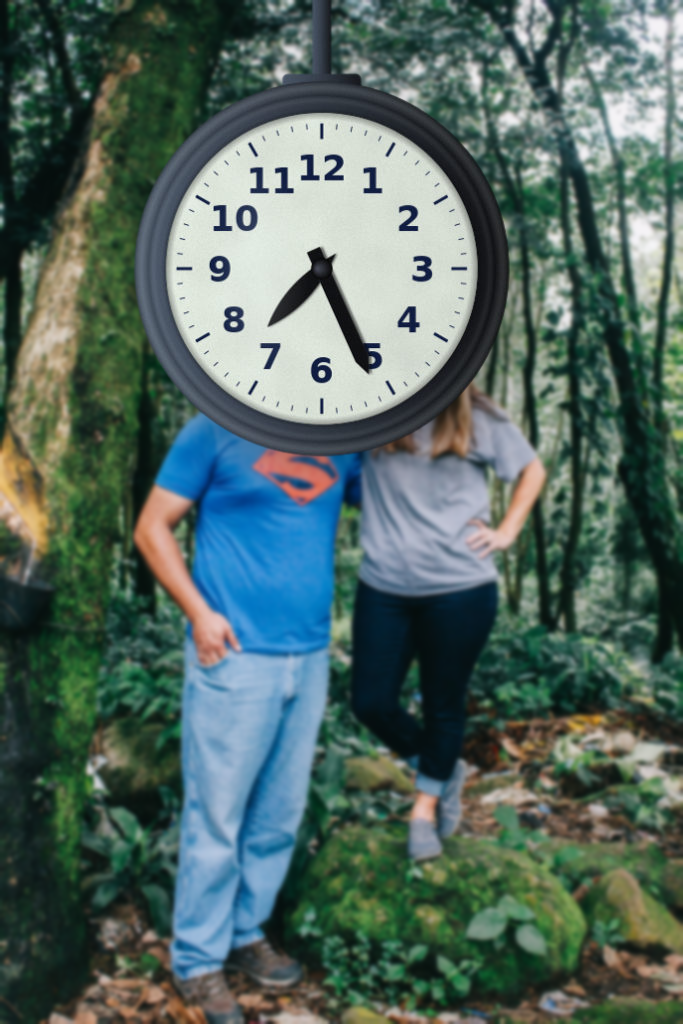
7:26
